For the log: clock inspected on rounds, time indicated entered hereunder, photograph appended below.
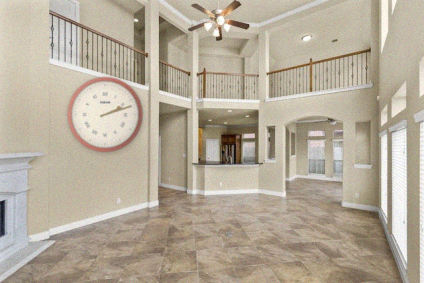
2:12
